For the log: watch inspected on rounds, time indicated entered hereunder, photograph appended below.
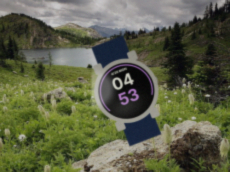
4:53
